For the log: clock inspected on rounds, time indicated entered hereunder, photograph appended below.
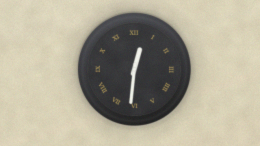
12:31
